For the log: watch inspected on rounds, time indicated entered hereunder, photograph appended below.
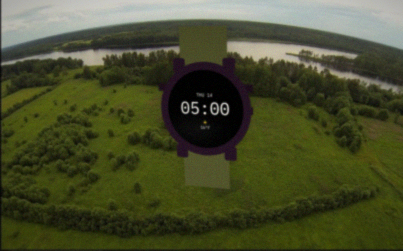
5:00
